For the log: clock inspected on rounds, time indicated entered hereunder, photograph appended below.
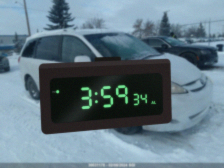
3:59:34
